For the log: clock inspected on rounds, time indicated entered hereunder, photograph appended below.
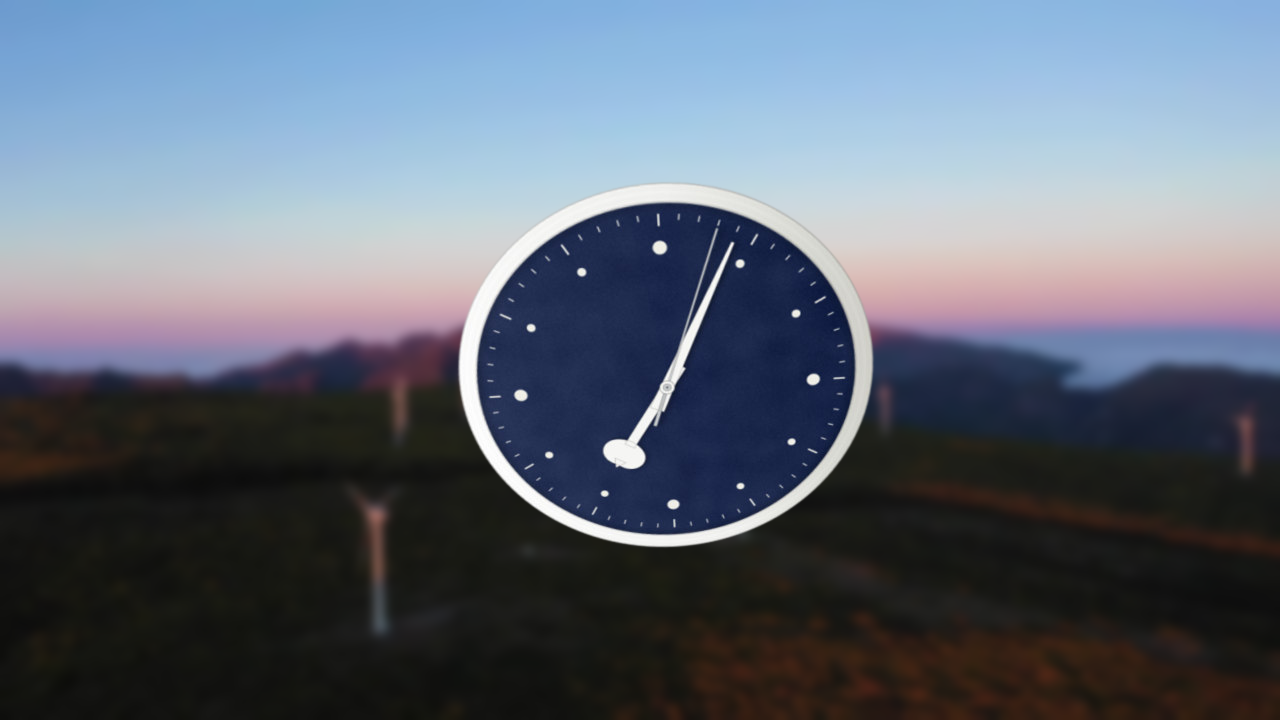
7:04:03
